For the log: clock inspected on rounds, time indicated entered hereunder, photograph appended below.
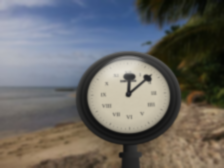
12:08
